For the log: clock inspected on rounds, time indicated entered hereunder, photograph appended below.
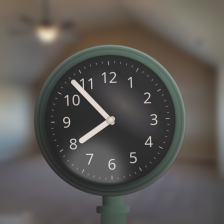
7:53
